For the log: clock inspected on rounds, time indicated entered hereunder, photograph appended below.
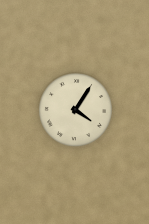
4:05
